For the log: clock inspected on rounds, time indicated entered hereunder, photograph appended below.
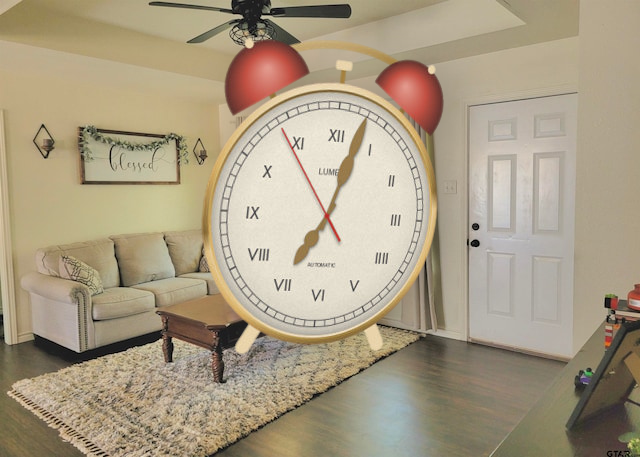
7:02:54
